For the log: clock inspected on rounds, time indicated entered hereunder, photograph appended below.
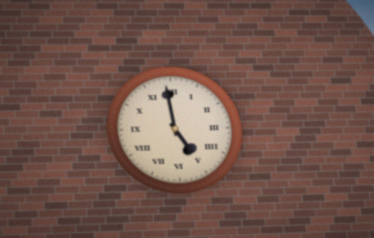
4:59
